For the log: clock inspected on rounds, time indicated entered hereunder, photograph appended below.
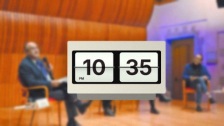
10:35
